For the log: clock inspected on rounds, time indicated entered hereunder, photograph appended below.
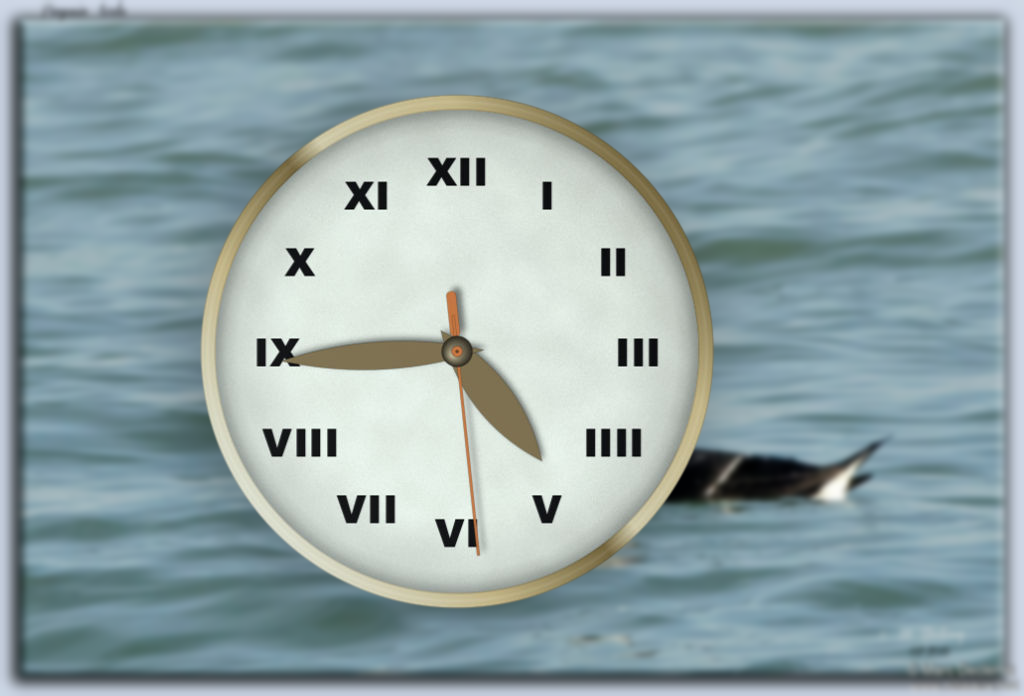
4:44:29
